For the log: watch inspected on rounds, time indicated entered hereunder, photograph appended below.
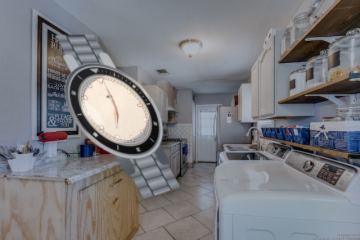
7:01
